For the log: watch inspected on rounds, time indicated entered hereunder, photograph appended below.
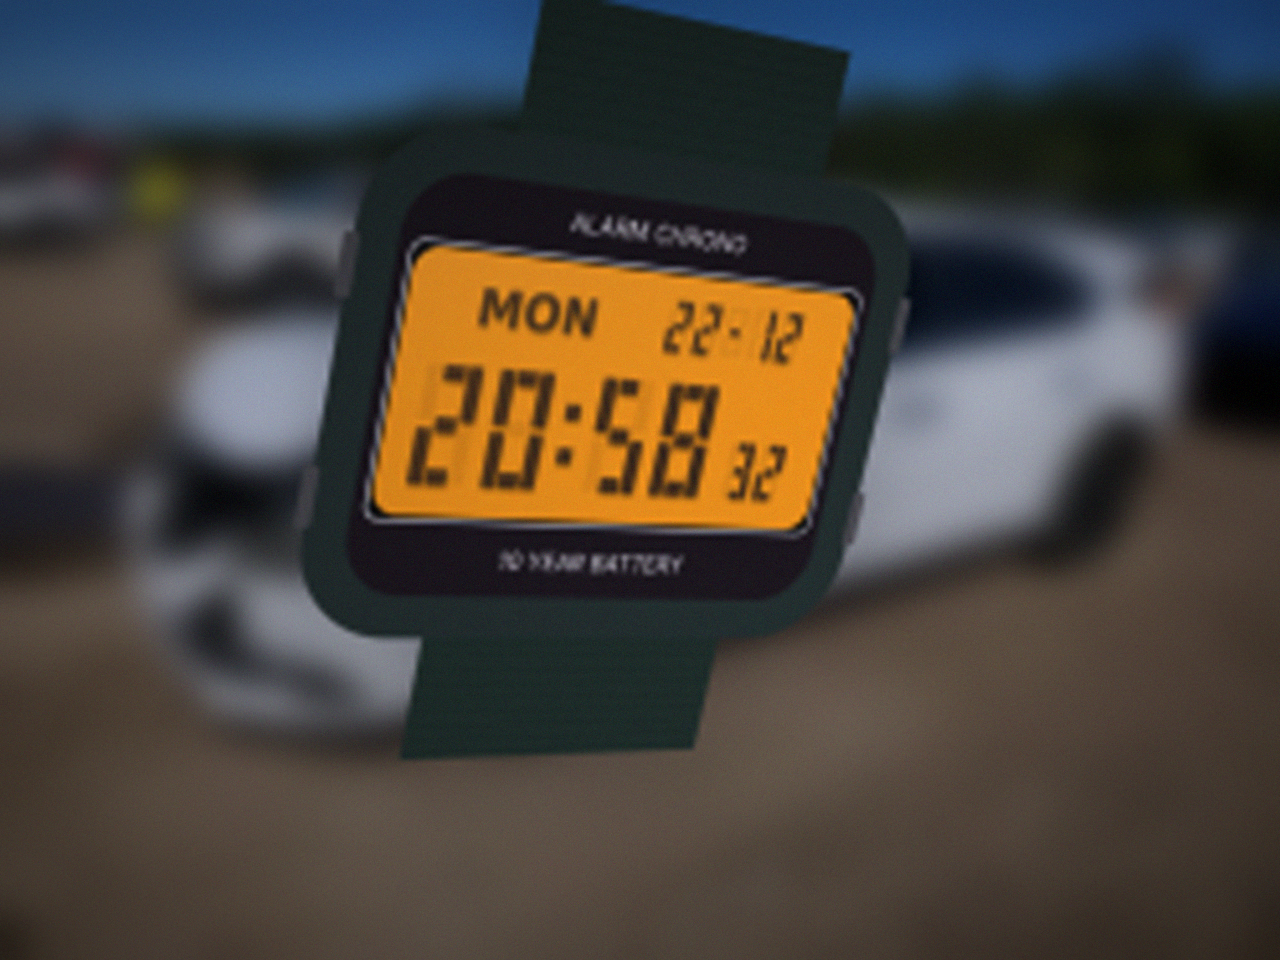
20:58:32
